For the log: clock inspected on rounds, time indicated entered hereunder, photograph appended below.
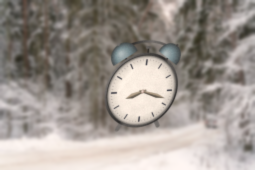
8:18
